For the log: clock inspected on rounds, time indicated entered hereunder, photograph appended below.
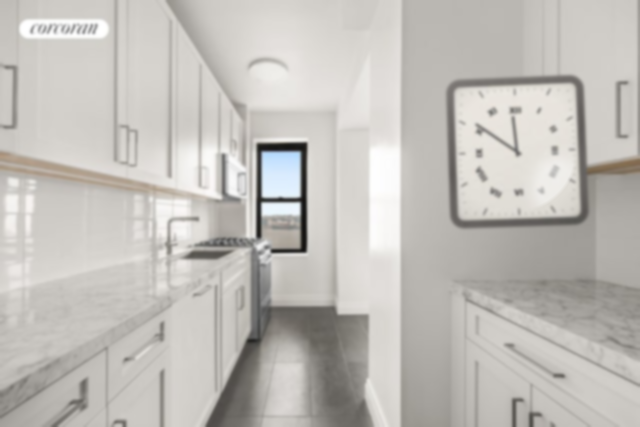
11:51
